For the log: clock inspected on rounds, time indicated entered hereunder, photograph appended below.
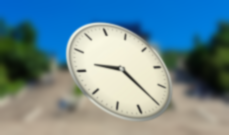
9:25
